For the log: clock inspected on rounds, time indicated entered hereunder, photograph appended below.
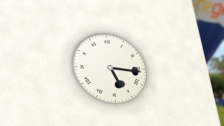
5:16
